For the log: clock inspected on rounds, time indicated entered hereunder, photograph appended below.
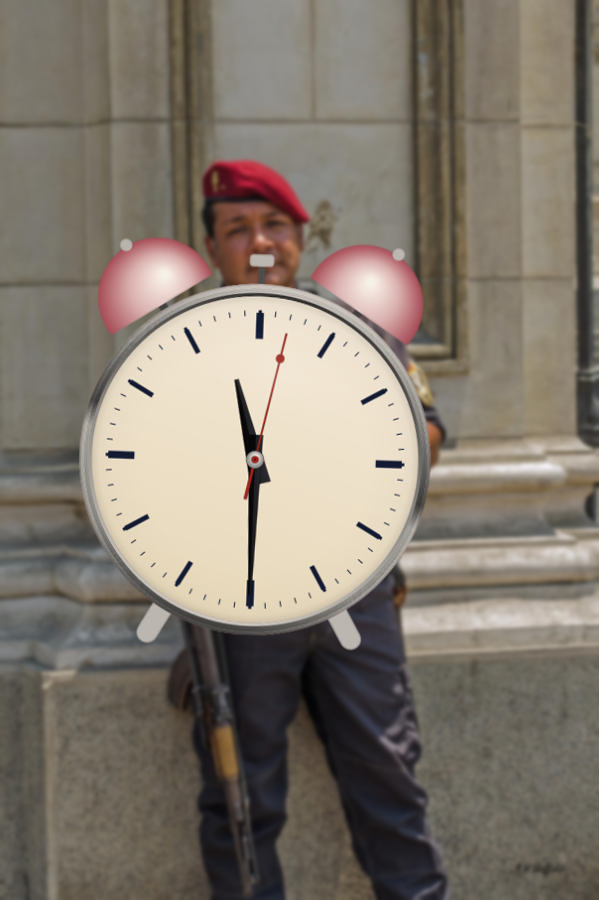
11:30:02
